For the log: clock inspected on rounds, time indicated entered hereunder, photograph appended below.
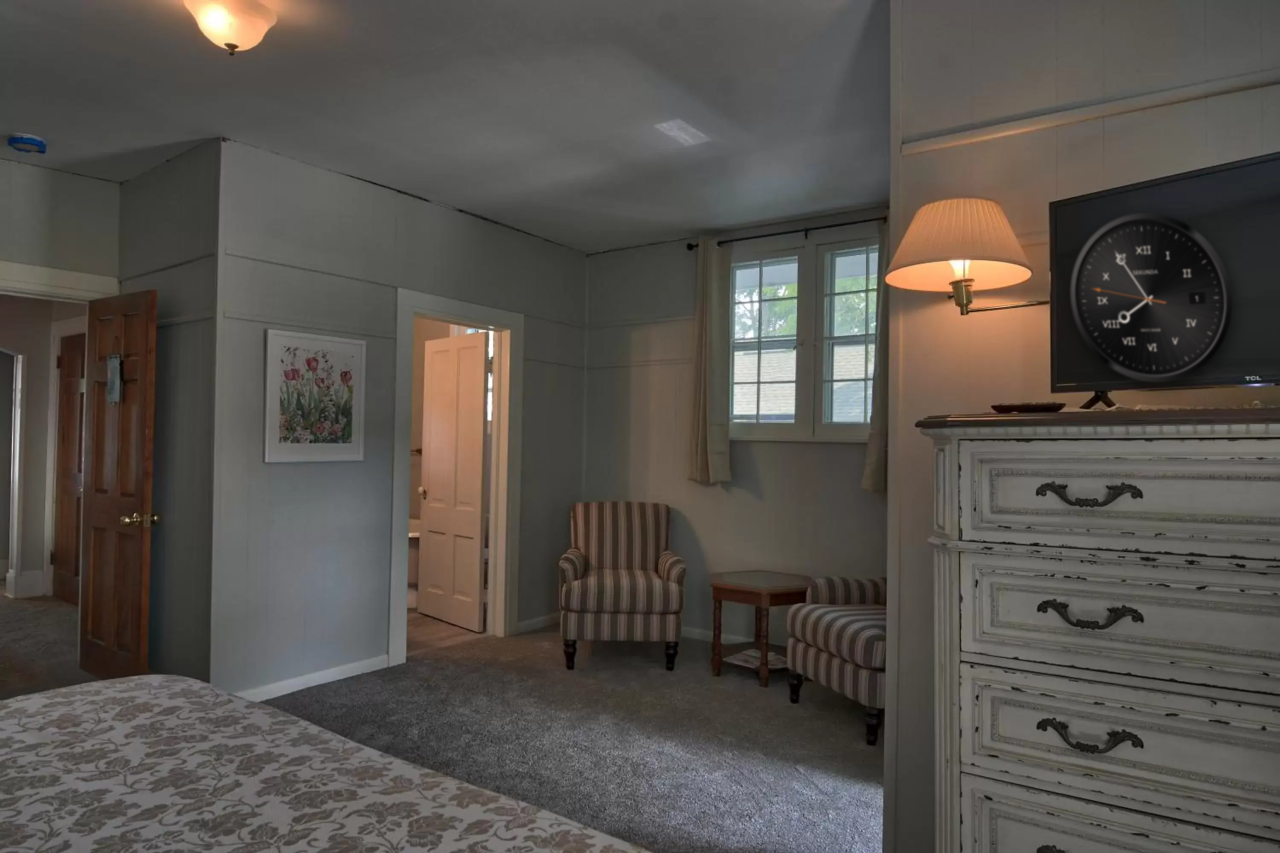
7:54:47
